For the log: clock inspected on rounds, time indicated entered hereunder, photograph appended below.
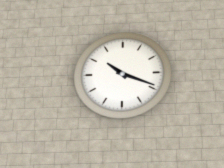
10:19
